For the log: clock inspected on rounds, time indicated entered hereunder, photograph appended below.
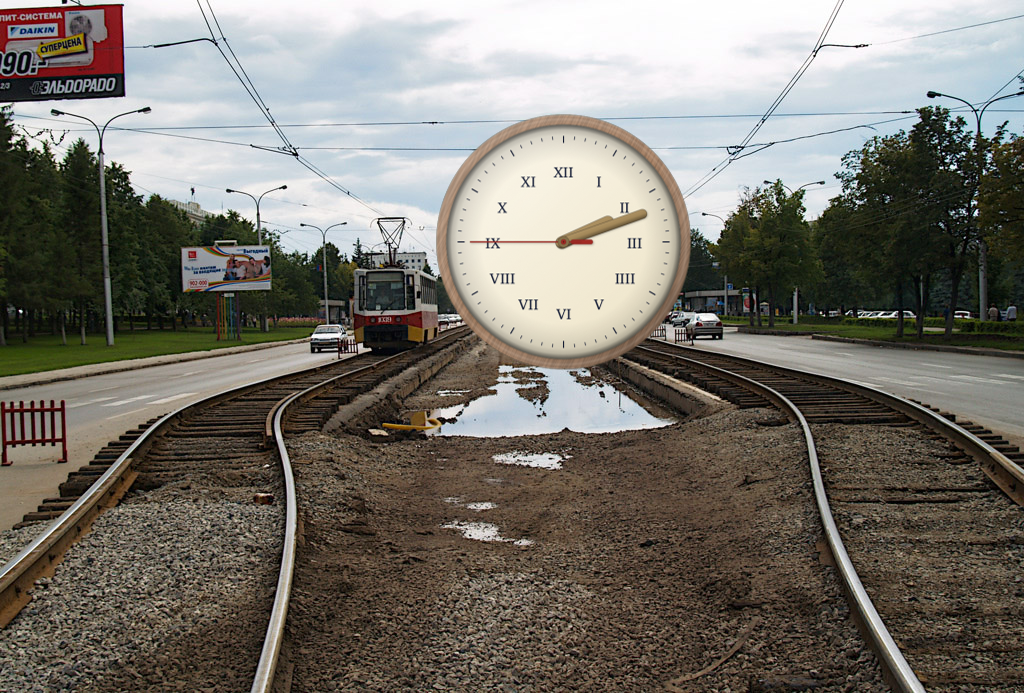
2:11:45
